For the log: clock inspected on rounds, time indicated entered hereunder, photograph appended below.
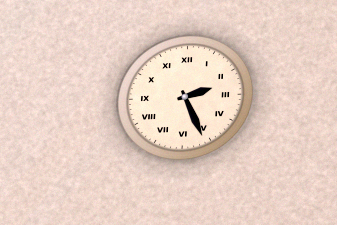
2:26
